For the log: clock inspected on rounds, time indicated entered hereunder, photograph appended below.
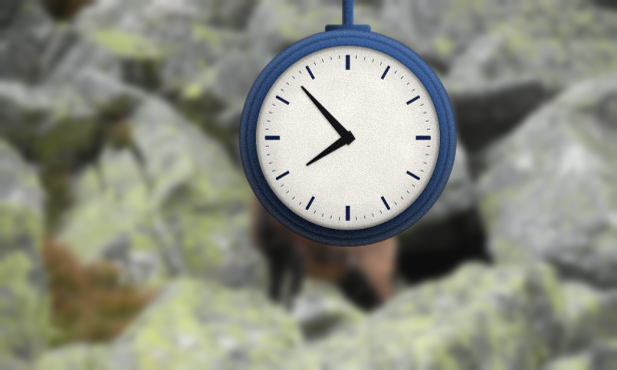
7:53
